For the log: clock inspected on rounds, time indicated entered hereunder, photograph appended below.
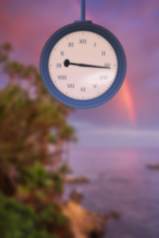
9:16
